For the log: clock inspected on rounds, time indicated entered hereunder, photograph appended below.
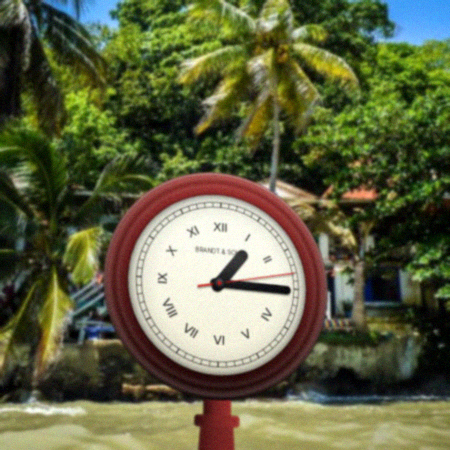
1:15:13
